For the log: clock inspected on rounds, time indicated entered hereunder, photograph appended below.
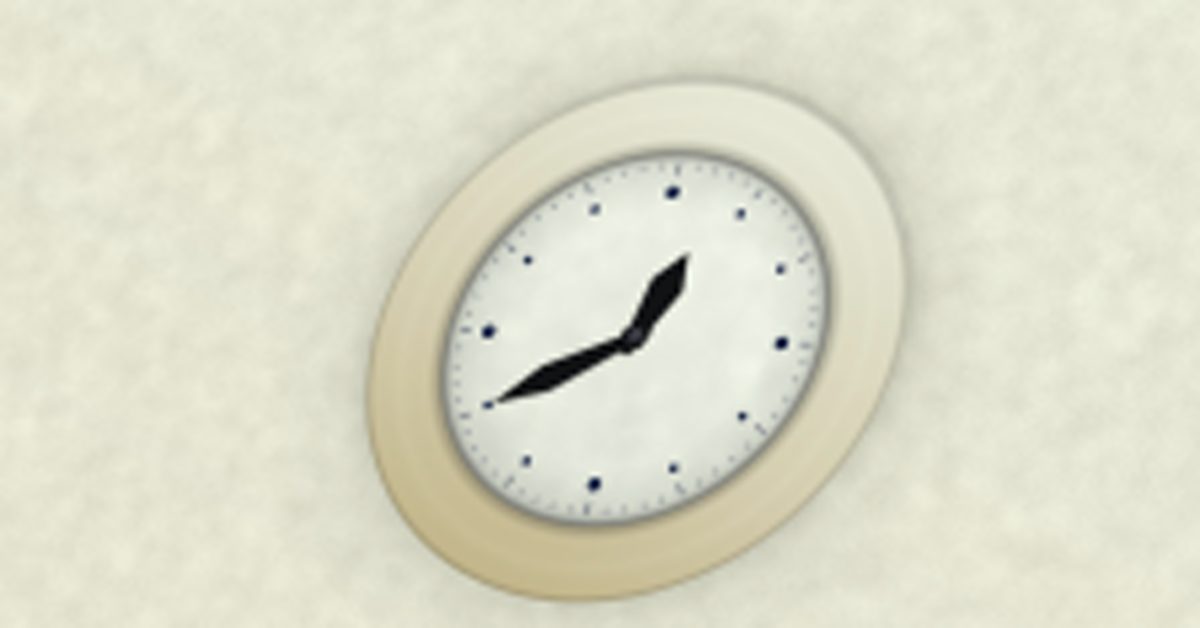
12:40
